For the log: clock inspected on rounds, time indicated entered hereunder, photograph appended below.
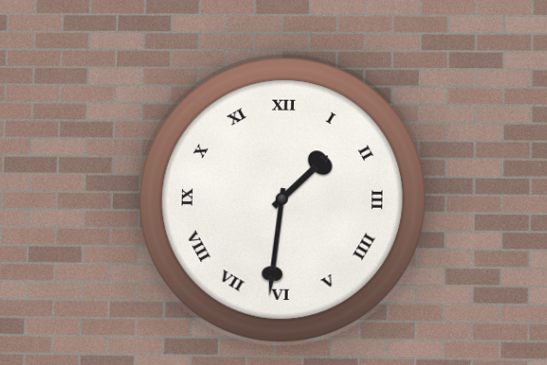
1:31
